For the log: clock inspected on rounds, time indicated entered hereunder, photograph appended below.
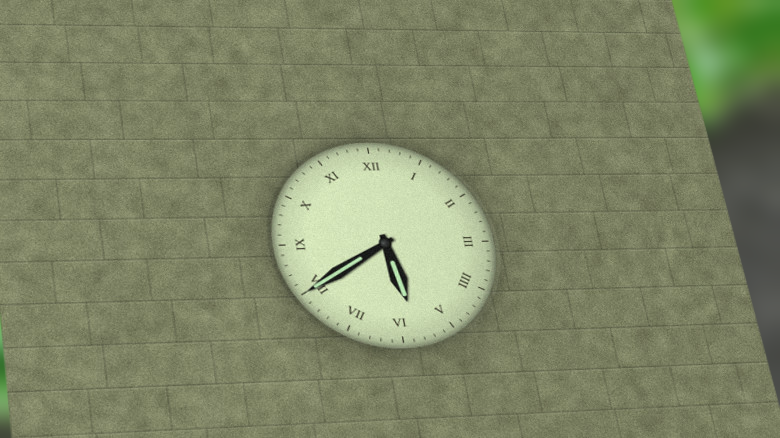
5:40
